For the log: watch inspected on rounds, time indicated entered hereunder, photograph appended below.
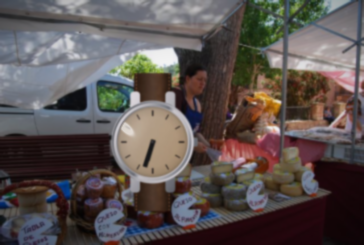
6:33
